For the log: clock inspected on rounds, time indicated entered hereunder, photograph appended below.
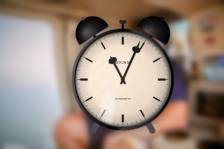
11:04
